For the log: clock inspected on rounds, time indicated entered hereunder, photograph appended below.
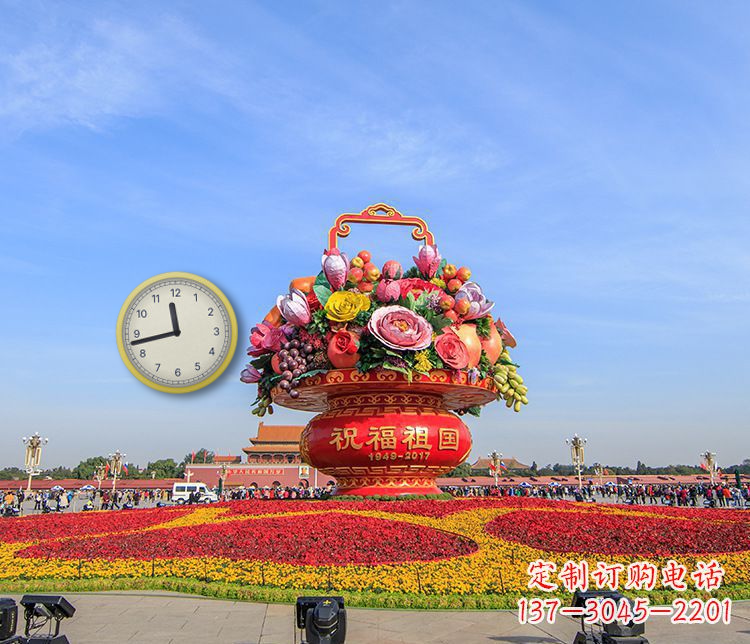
11:43
